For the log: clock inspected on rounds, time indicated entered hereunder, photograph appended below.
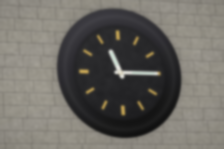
11:15
